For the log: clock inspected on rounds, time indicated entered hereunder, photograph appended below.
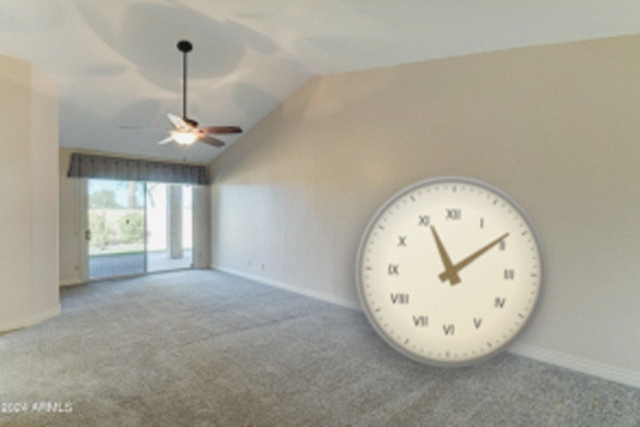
11:09
